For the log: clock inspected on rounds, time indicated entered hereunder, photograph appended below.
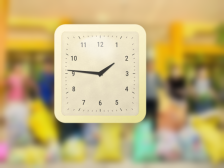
1:46
